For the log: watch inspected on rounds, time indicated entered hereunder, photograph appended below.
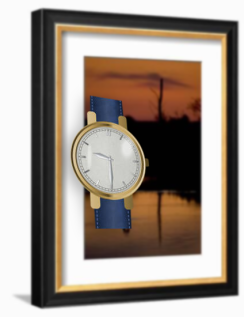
9:30
